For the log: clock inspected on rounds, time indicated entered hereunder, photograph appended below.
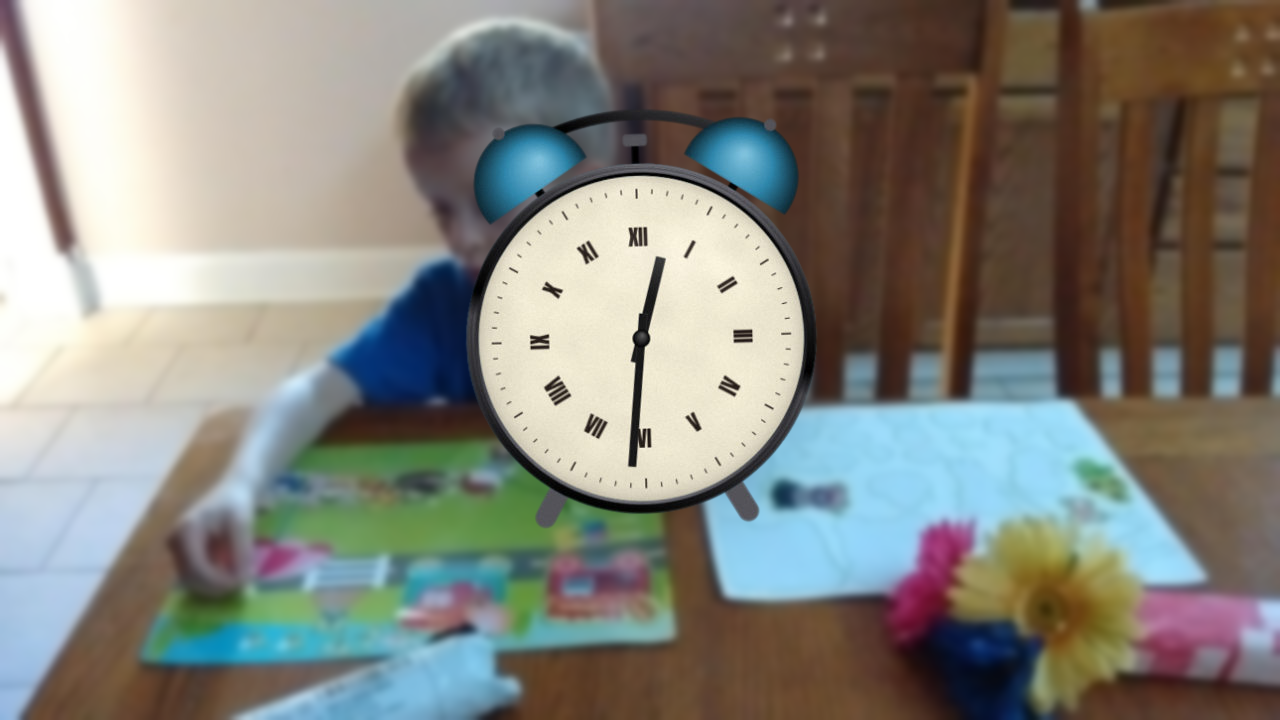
12:31
